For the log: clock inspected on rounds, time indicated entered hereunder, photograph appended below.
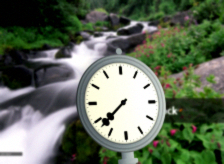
7:38
